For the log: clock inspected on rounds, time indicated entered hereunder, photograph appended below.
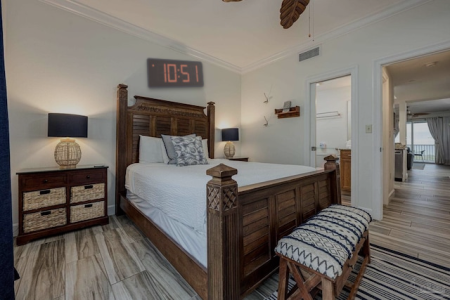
10:51
